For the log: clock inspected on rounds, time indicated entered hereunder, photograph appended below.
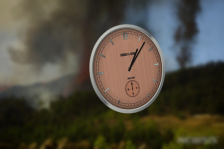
1:07
